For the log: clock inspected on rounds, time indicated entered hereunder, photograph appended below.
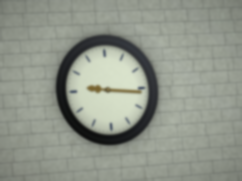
9:16
